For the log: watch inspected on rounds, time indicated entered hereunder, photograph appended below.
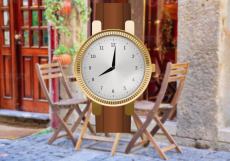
8:01
